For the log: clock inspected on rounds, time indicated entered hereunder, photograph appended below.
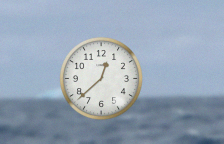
12:38
